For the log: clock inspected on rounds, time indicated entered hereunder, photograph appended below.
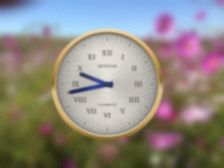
9:43
